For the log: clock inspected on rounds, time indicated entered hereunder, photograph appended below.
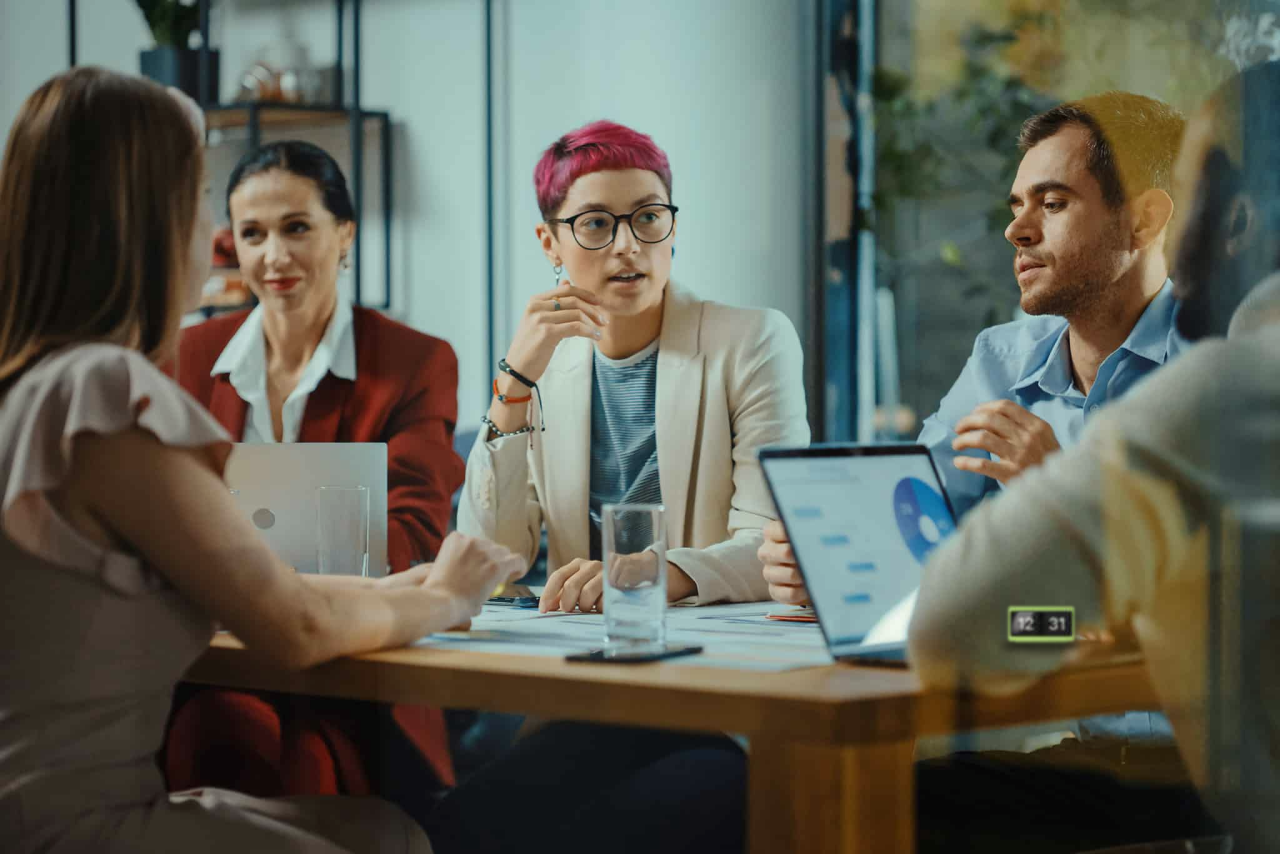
12:31
